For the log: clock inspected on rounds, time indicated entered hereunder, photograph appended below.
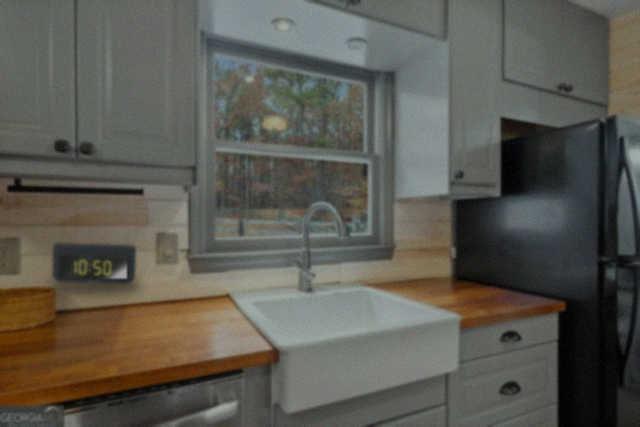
10:50
